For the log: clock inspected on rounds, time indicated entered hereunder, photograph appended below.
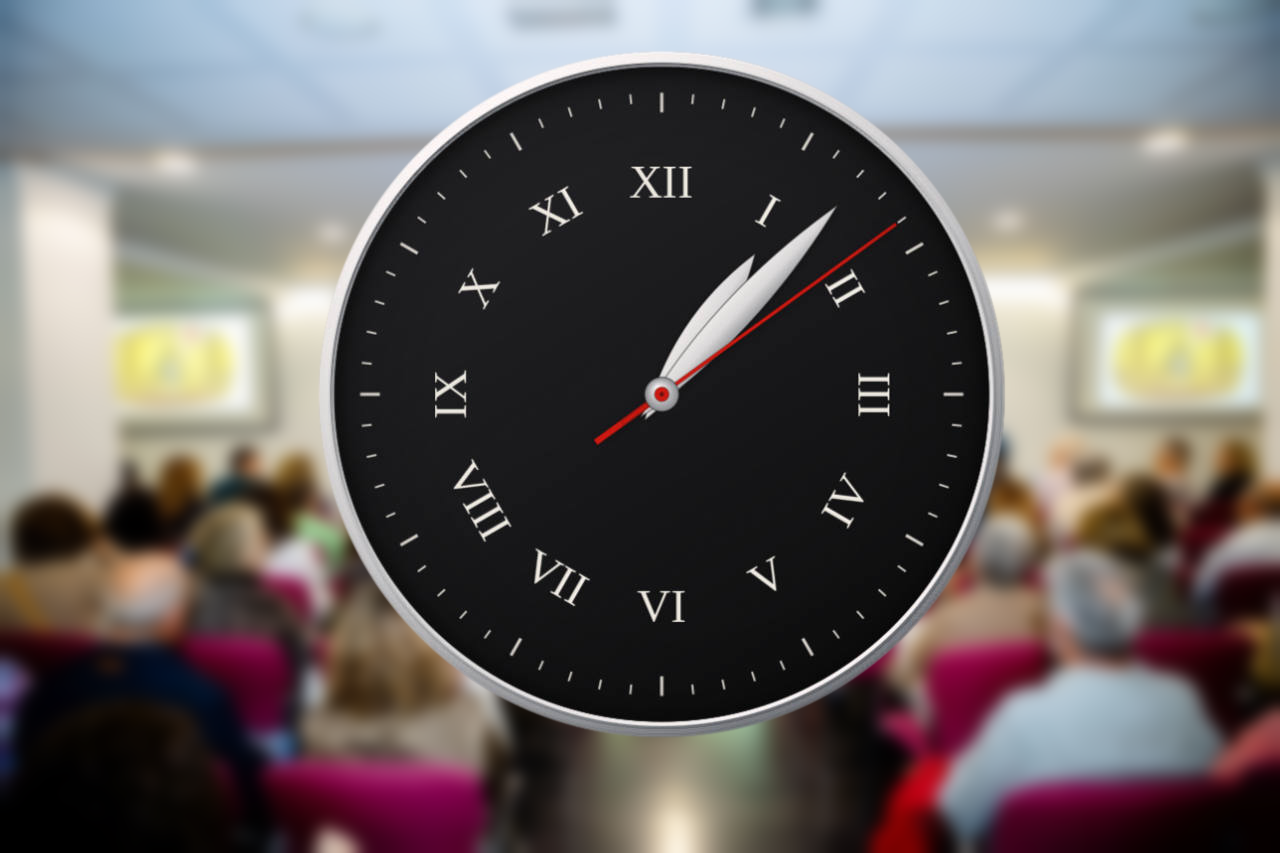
1:07:09
